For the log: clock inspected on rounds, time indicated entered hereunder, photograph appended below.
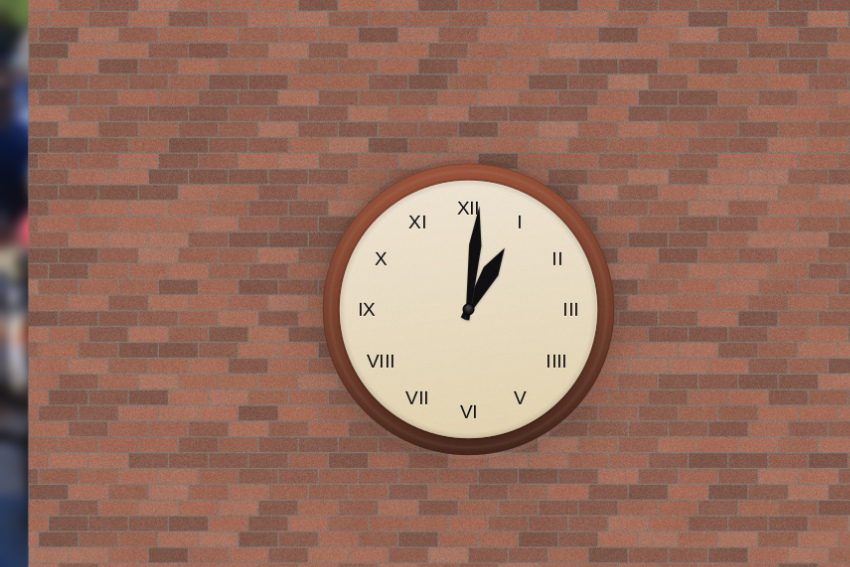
1:01
